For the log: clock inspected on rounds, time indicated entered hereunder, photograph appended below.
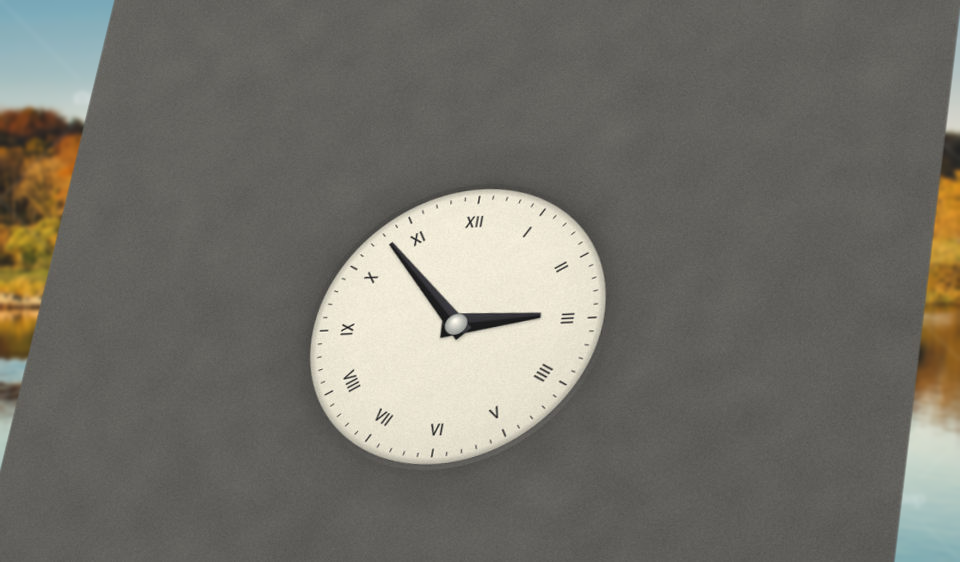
2:53
